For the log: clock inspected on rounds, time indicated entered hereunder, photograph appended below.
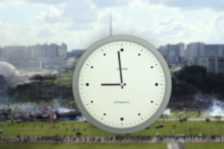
8:59
